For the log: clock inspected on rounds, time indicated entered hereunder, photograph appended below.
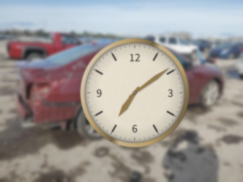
7:09
